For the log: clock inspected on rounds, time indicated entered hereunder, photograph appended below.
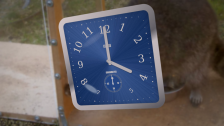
4:00
